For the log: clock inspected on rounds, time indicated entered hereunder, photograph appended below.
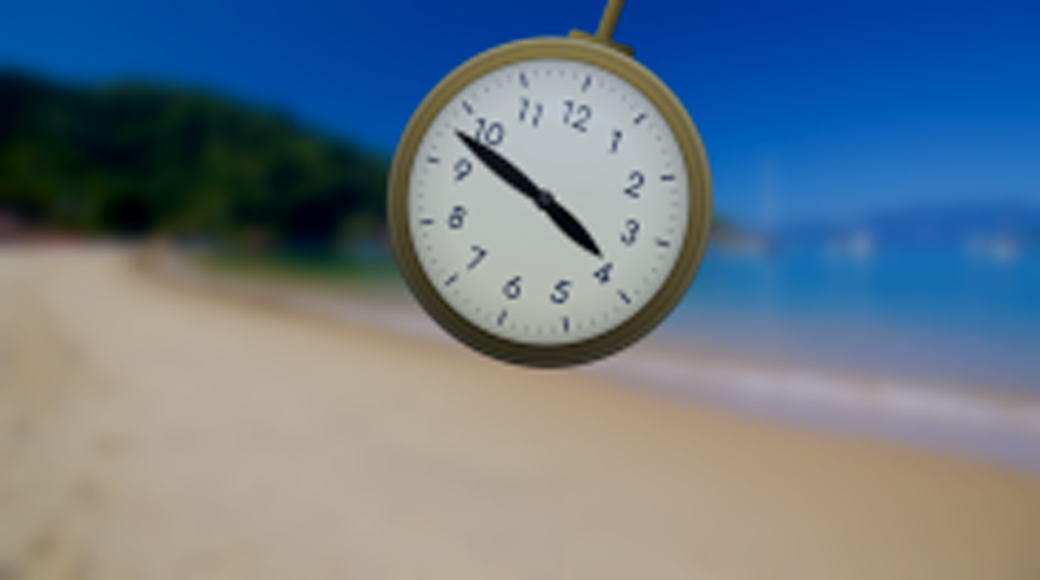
3:48
